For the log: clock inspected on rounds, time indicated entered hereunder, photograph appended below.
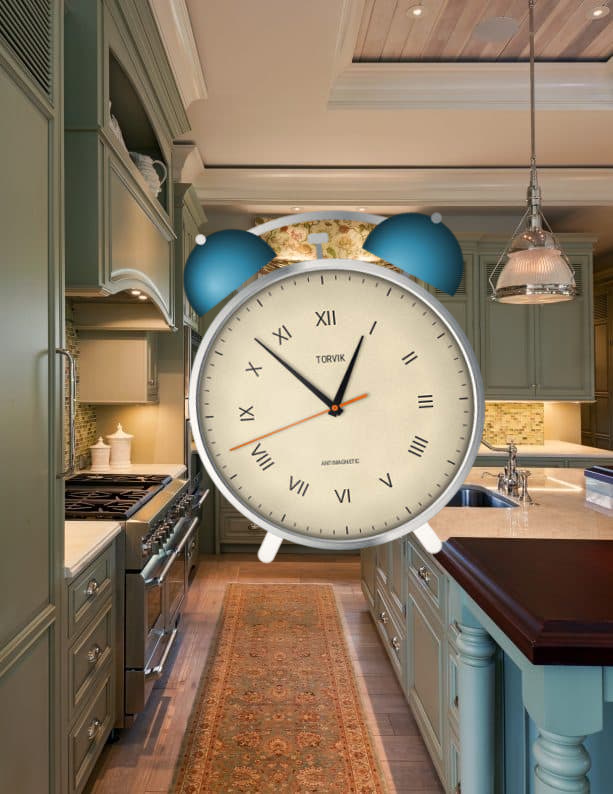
12:52:42
